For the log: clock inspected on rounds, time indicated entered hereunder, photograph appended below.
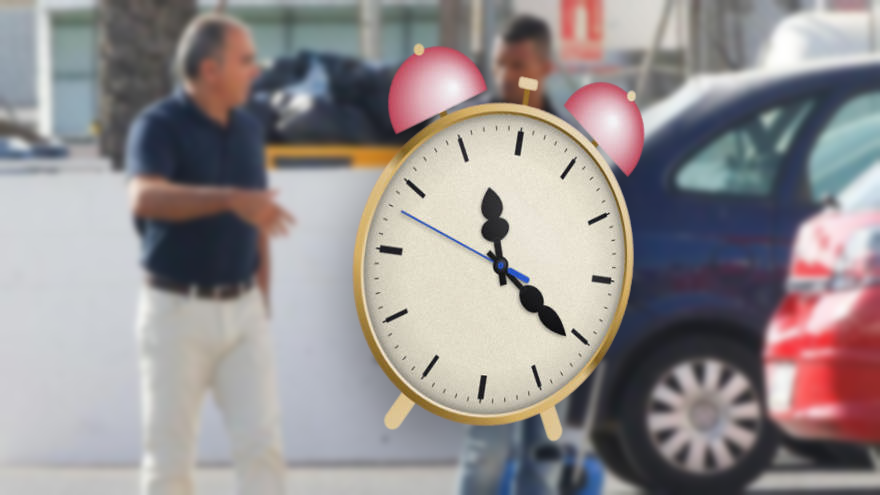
11:20:48
